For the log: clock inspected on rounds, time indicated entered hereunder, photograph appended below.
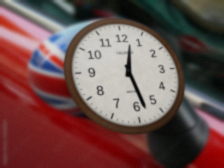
12:28
